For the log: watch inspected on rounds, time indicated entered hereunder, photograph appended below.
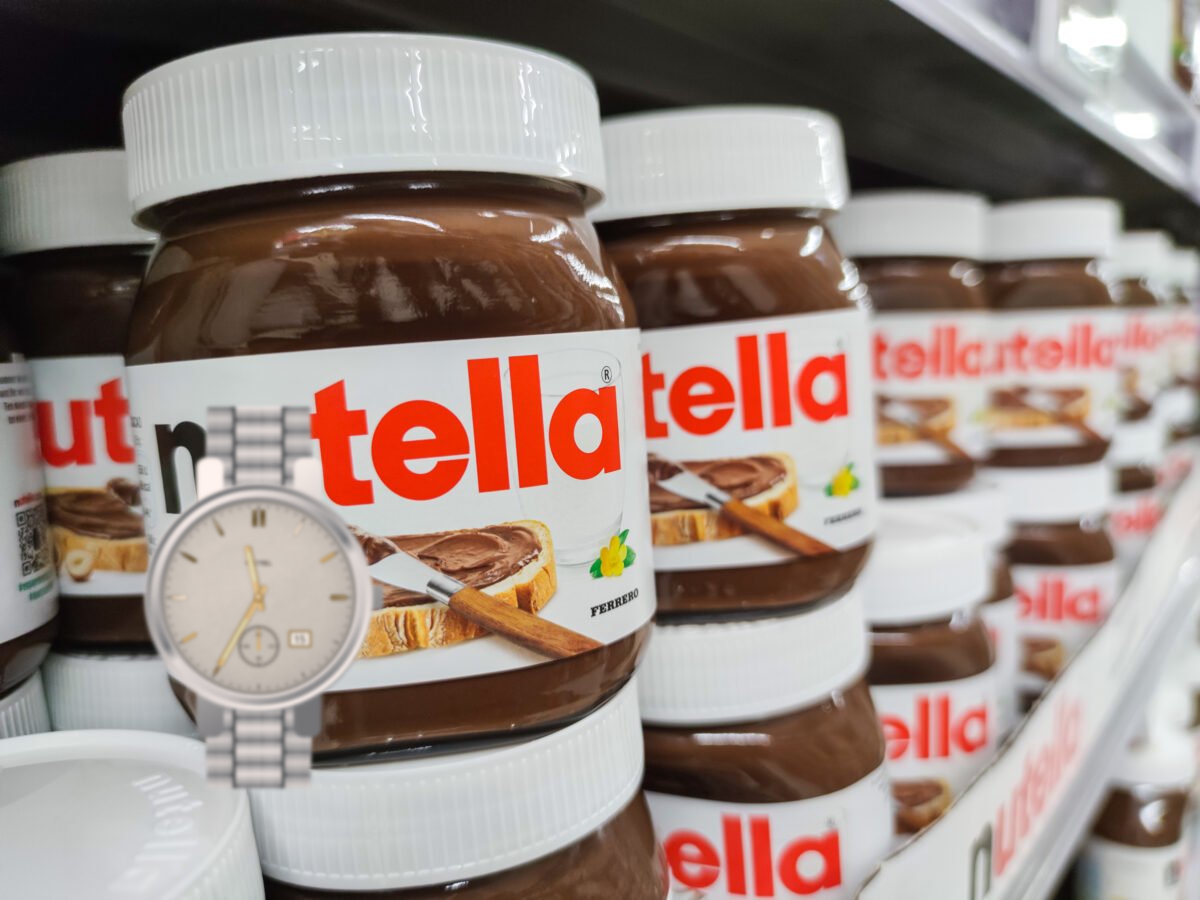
11:35
